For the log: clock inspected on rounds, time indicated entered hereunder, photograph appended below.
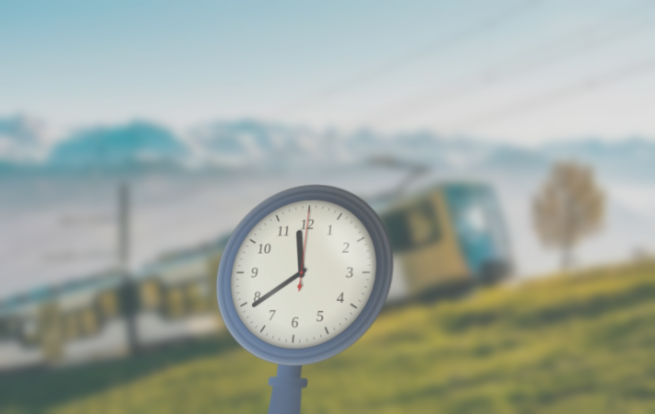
11:39:00
